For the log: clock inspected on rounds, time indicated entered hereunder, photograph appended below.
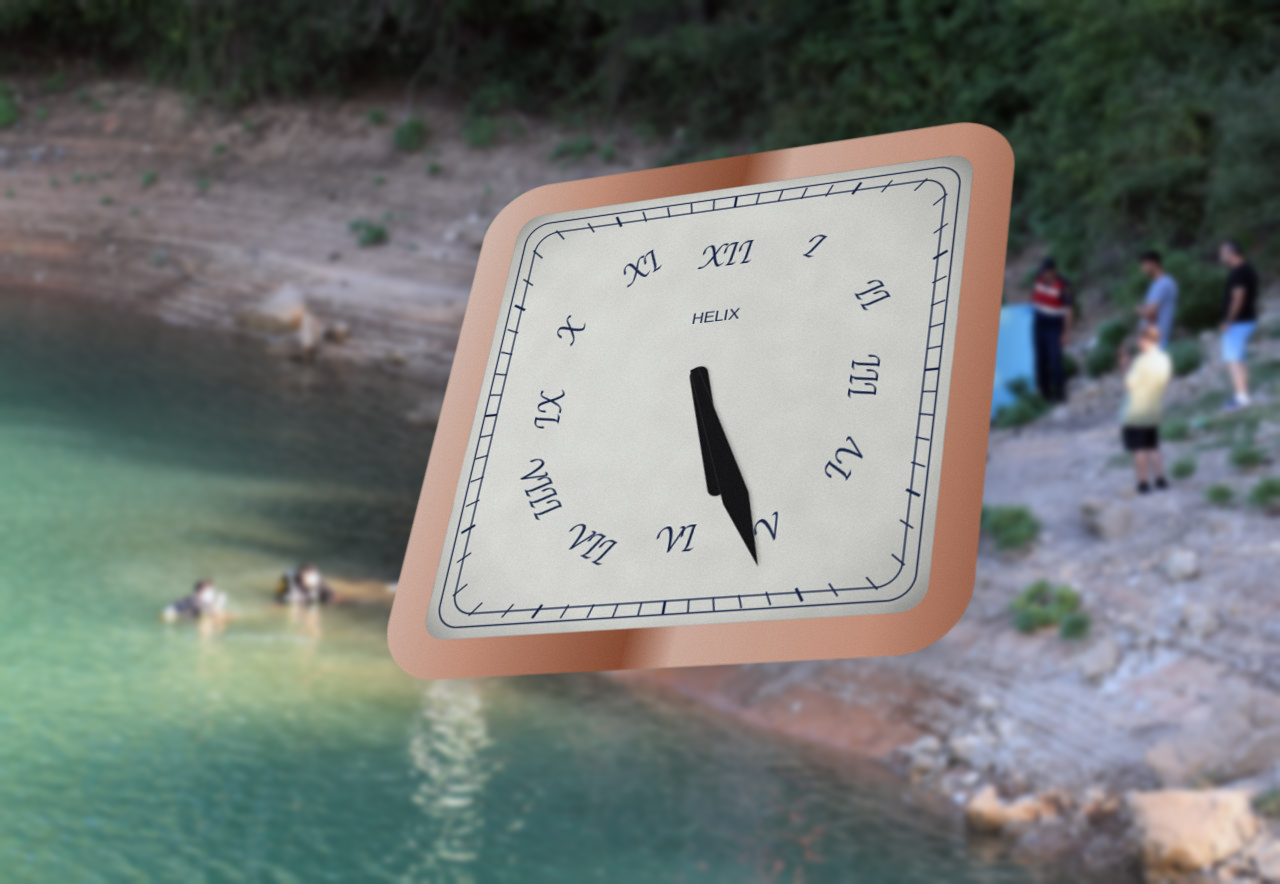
5:26
